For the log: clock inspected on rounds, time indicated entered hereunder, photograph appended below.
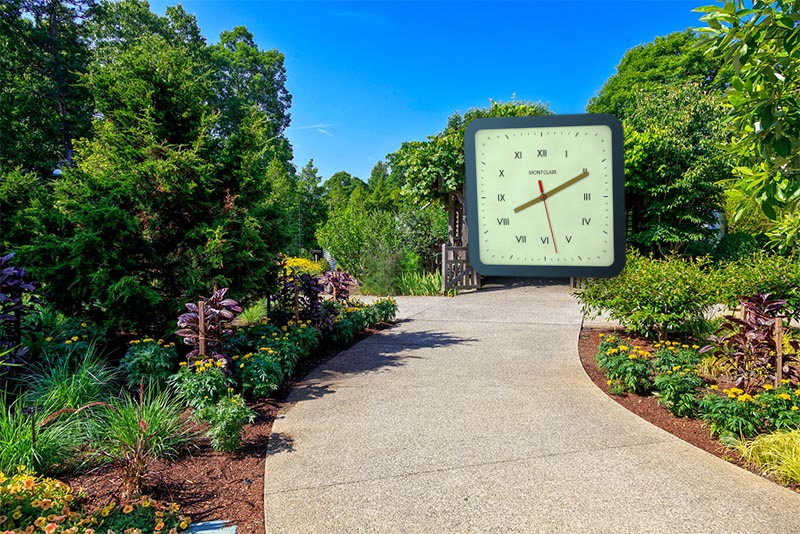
8:10:28
